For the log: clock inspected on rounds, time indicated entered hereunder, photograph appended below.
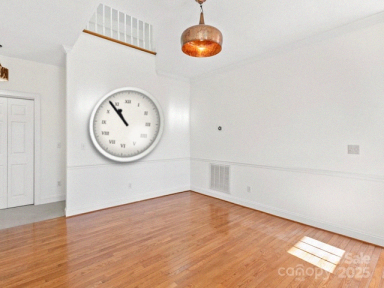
10:53
